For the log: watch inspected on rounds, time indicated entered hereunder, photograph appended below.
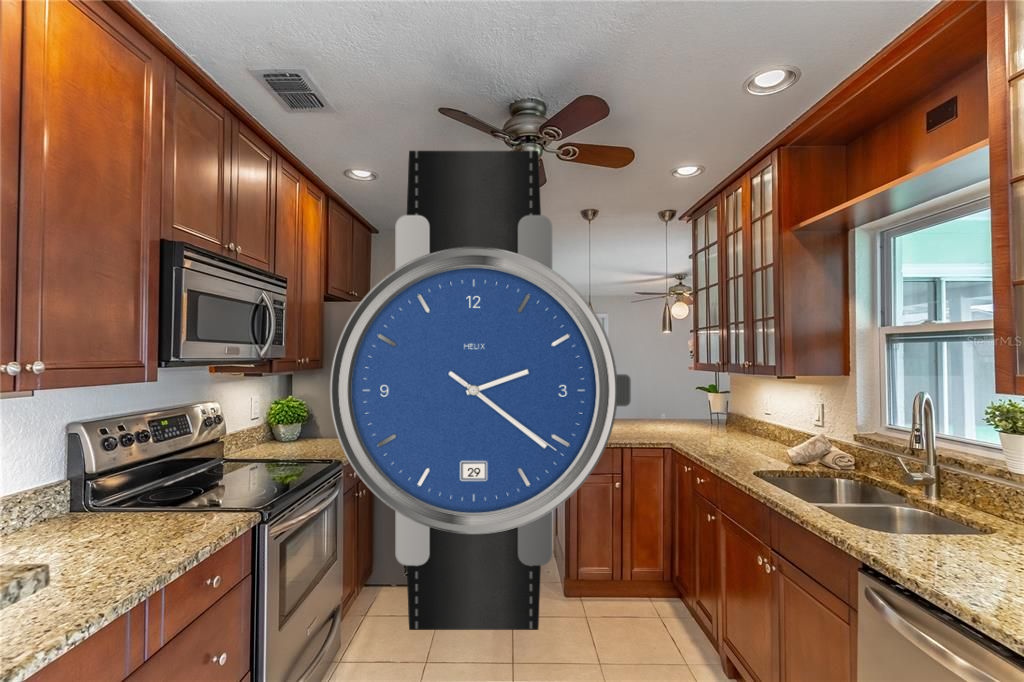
2:21:21
